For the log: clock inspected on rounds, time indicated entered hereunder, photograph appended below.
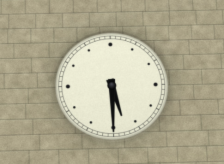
5:30
